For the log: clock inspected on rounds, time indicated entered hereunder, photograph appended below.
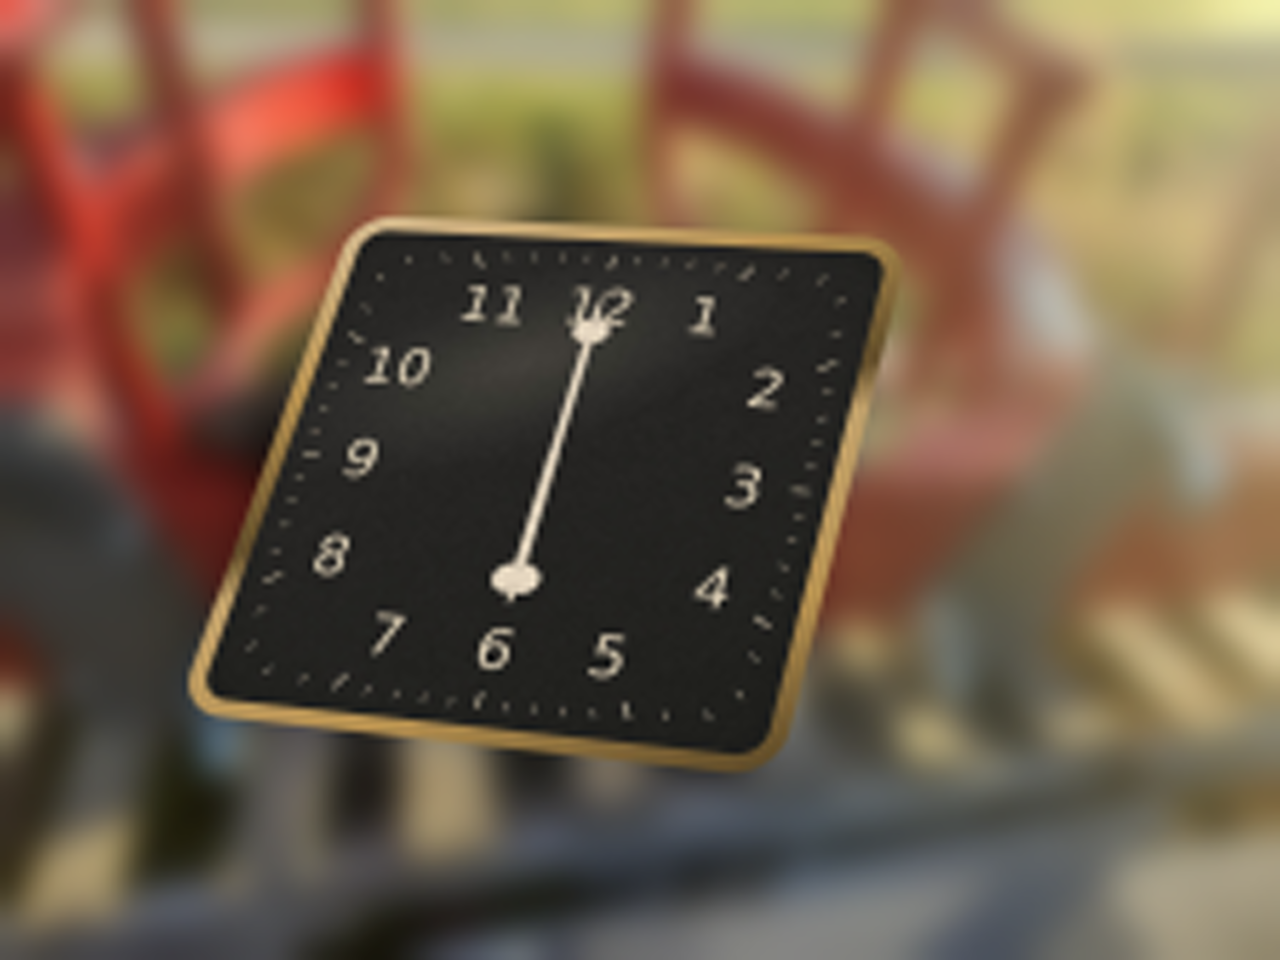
6:00
